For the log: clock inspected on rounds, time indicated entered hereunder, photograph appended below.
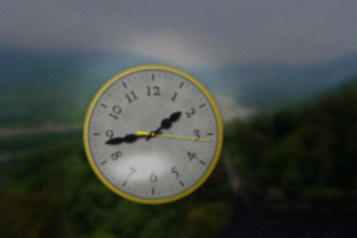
1:43:16
